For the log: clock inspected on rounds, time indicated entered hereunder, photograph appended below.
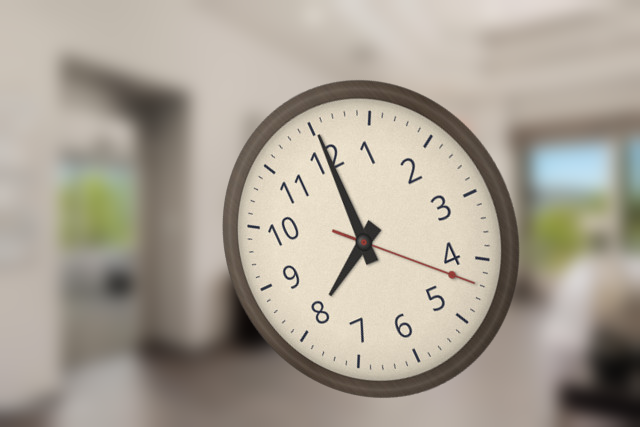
8:00:22
